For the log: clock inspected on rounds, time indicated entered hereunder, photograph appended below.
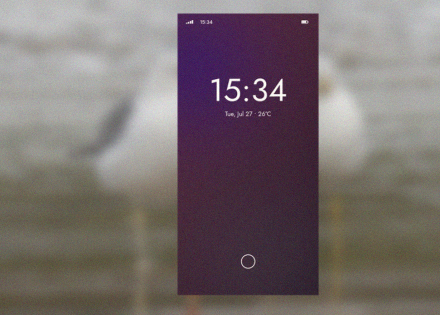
15:34
